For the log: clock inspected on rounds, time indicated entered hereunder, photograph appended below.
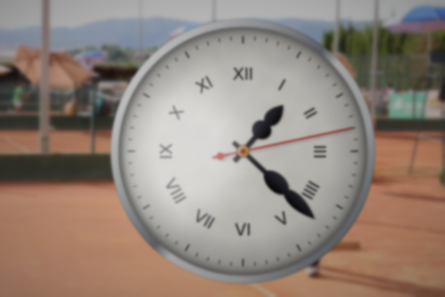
1:22:13
